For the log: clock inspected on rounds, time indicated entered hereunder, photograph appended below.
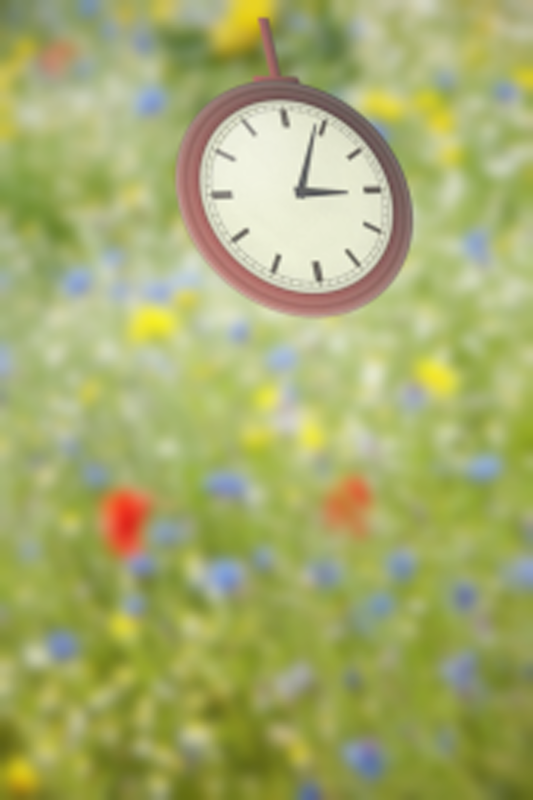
3:04
